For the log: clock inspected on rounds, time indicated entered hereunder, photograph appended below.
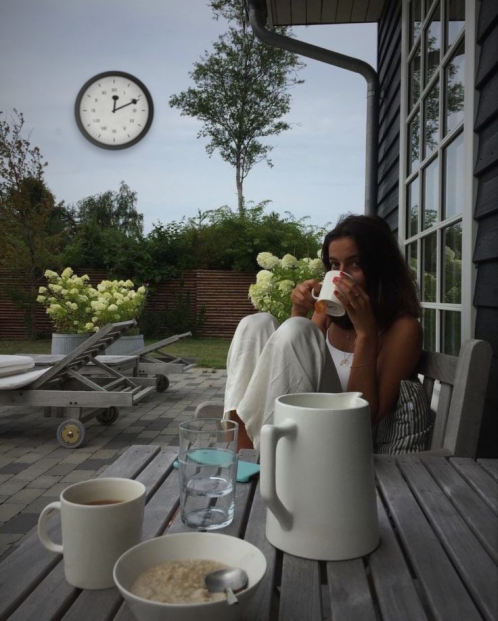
12:11
